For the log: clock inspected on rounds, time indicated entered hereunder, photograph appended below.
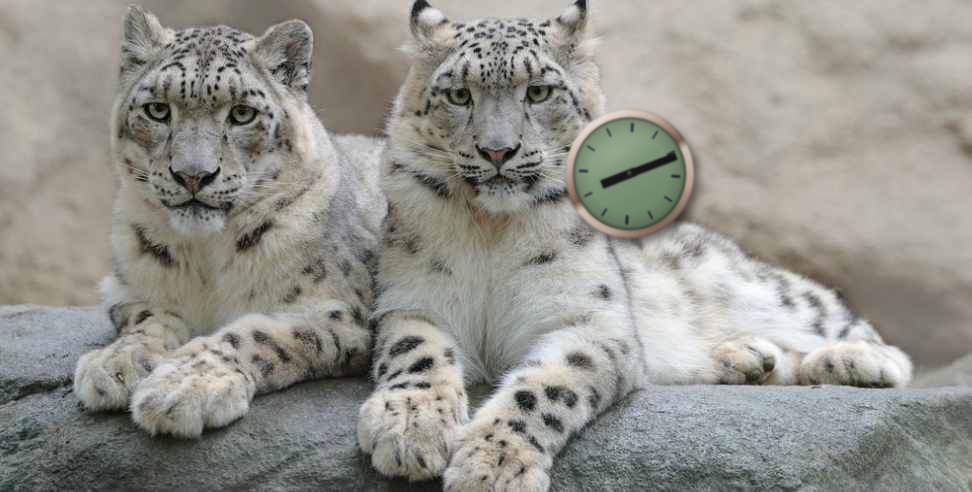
8:11
